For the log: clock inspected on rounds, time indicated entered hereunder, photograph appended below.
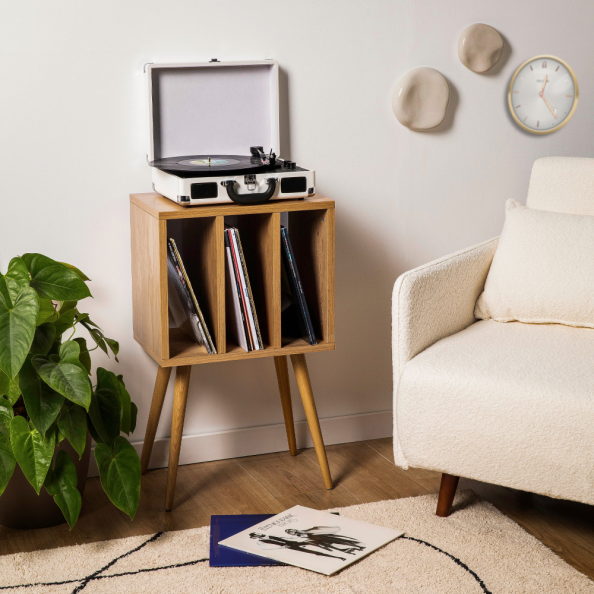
12:23
